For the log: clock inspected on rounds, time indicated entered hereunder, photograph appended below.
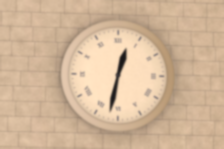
12:32
